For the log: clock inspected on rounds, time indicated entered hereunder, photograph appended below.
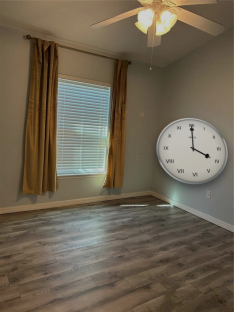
4:00
